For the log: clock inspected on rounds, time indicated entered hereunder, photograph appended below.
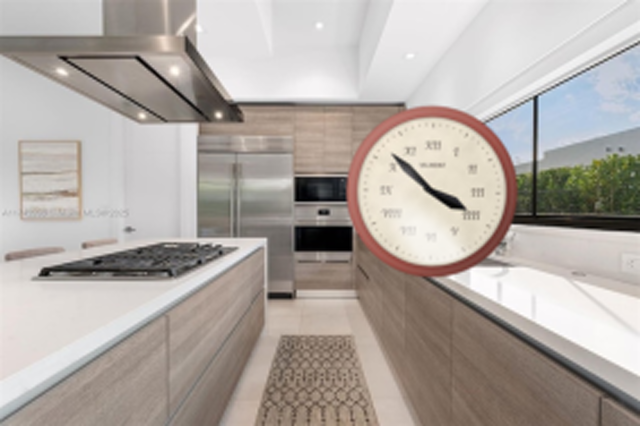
3:52
